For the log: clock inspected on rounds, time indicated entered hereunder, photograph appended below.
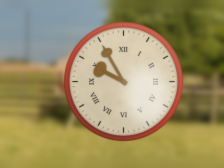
9:55
